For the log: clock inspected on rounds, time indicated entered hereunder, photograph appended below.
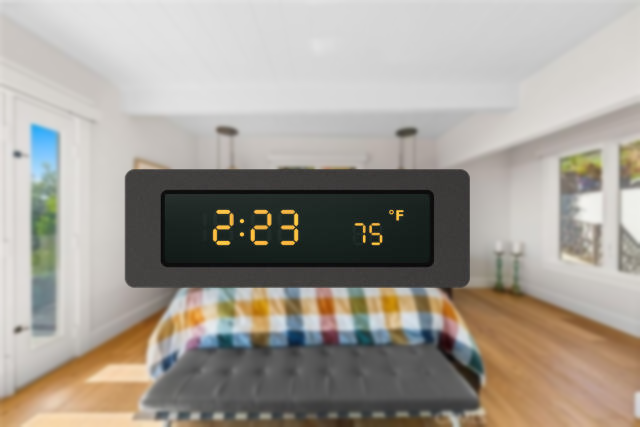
2:23
